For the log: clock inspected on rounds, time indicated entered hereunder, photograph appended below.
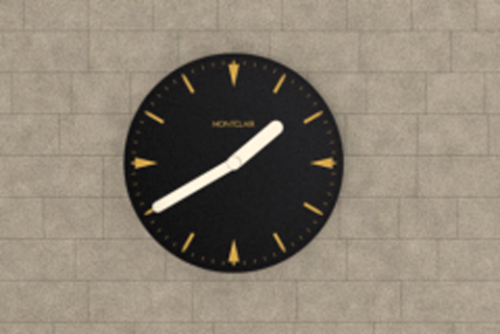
1:40
